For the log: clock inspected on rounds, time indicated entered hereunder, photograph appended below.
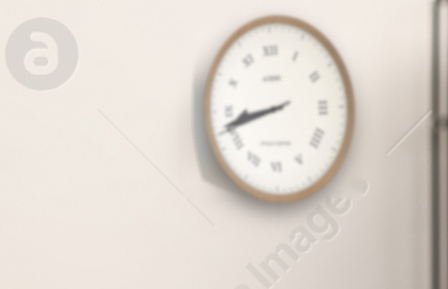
8:42:42
